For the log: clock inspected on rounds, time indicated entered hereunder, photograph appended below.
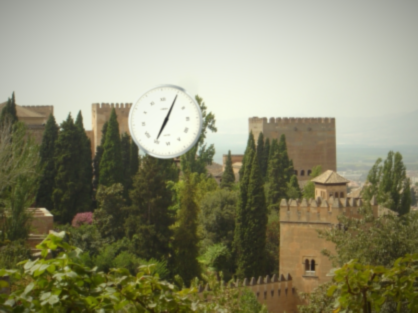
7:05
